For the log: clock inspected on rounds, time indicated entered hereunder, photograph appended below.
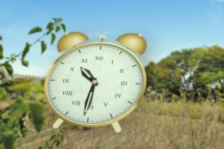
10:31
